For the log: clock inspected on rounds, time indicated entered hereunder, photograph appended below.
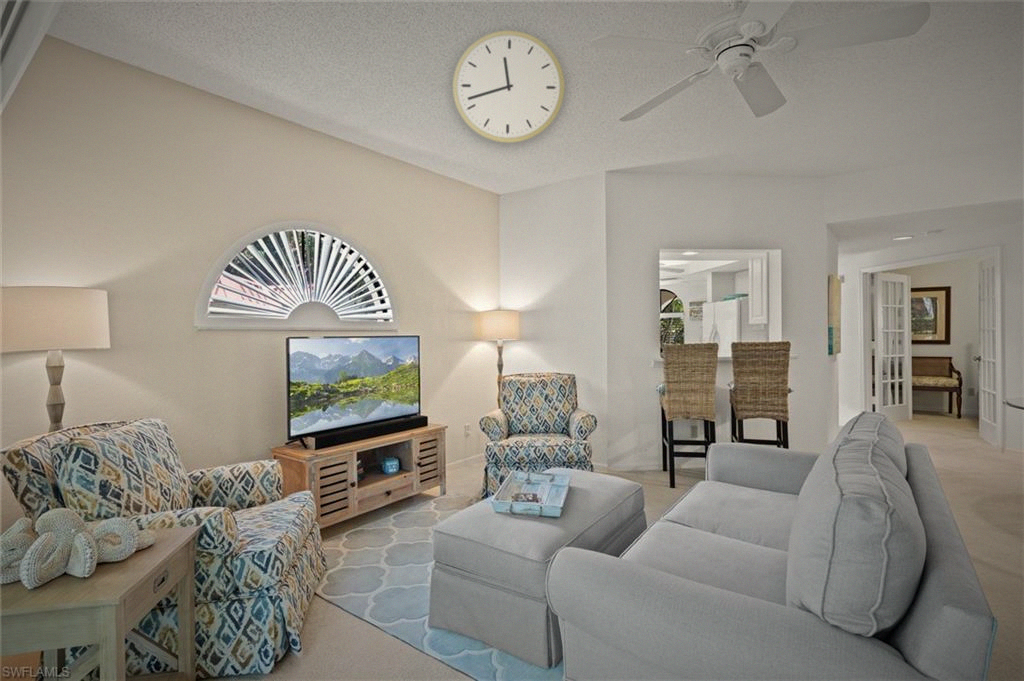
11:42
